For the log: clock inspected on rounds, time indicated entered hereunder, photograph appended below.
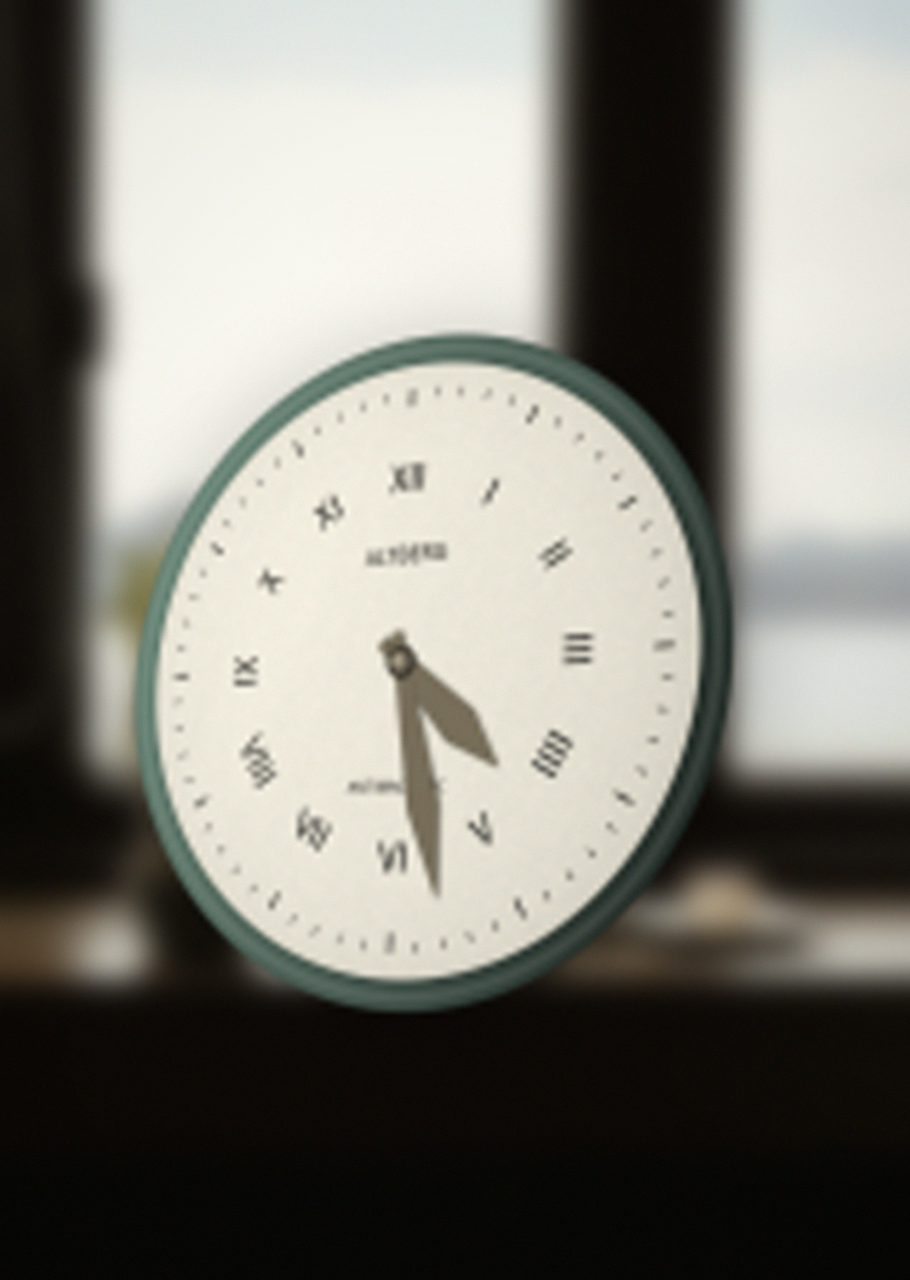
4:28
